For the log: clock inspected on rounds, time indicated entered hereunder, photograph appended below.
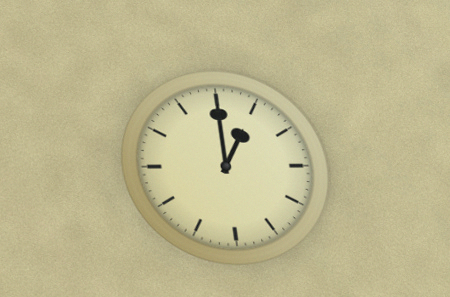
1:00
